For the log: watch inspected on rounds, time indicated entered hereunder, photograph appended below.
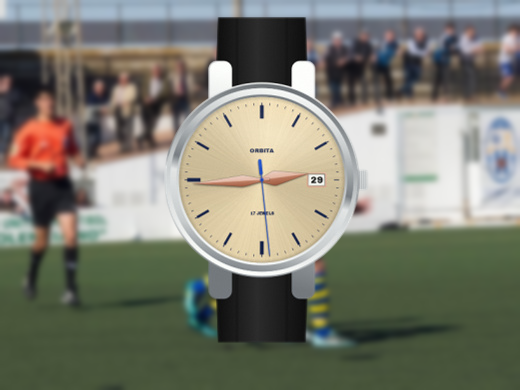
2:44:29
